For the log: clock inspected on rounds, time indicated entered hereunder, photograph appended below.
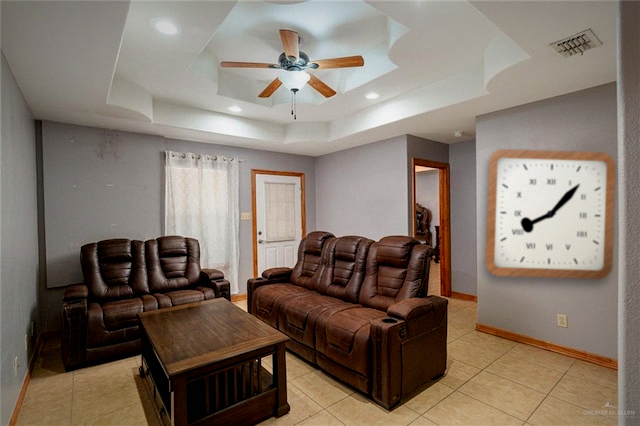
8:07
